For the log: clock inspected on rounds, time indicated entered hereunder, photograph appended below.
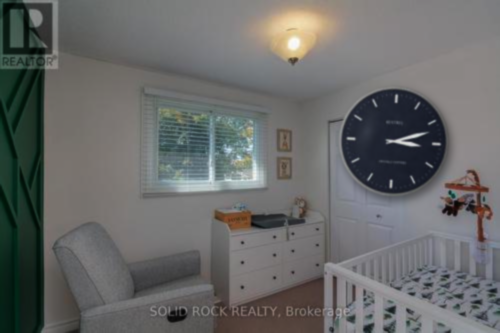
3:12
